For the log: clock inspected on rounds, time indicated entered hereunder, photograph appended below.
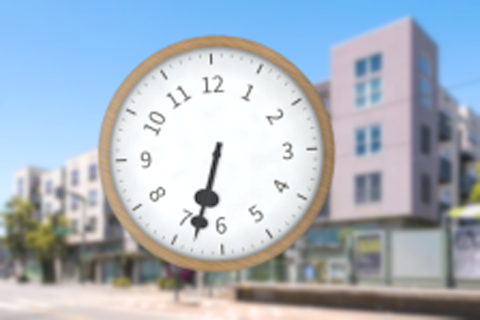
6:33
